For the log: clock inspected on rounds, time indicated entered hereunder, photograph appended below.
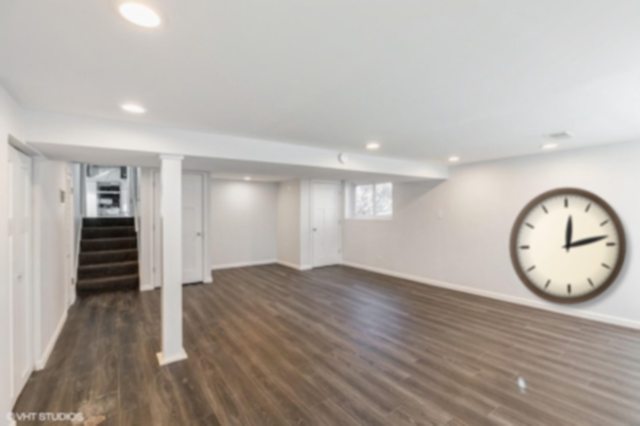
12:13
